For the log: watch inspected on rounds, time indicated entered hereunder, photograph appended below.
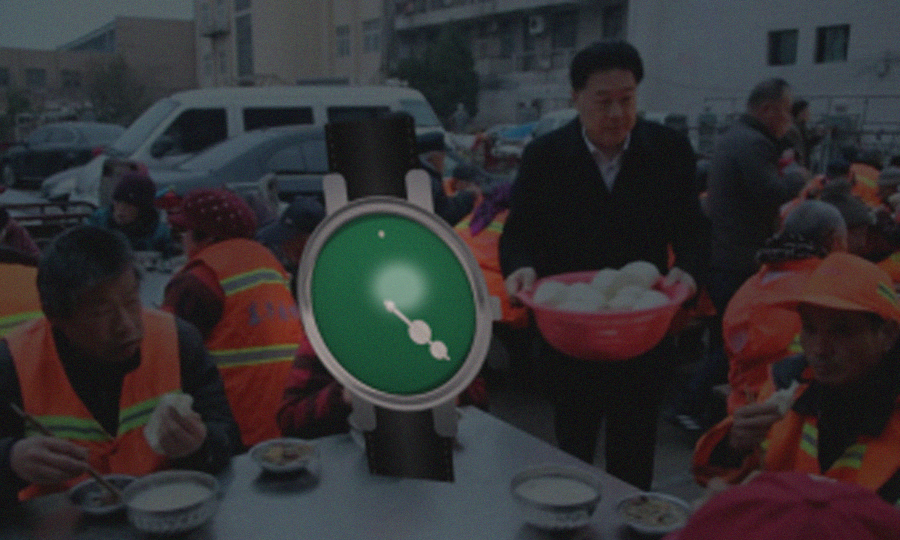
4:22
